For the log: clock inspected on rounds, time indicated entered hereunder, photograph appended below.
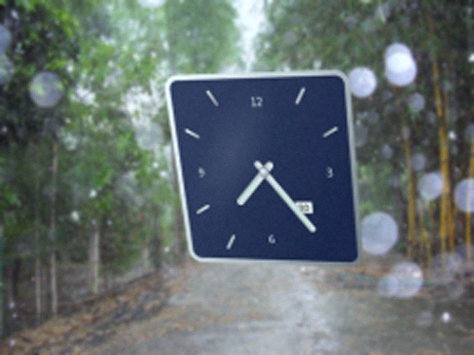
7:24
